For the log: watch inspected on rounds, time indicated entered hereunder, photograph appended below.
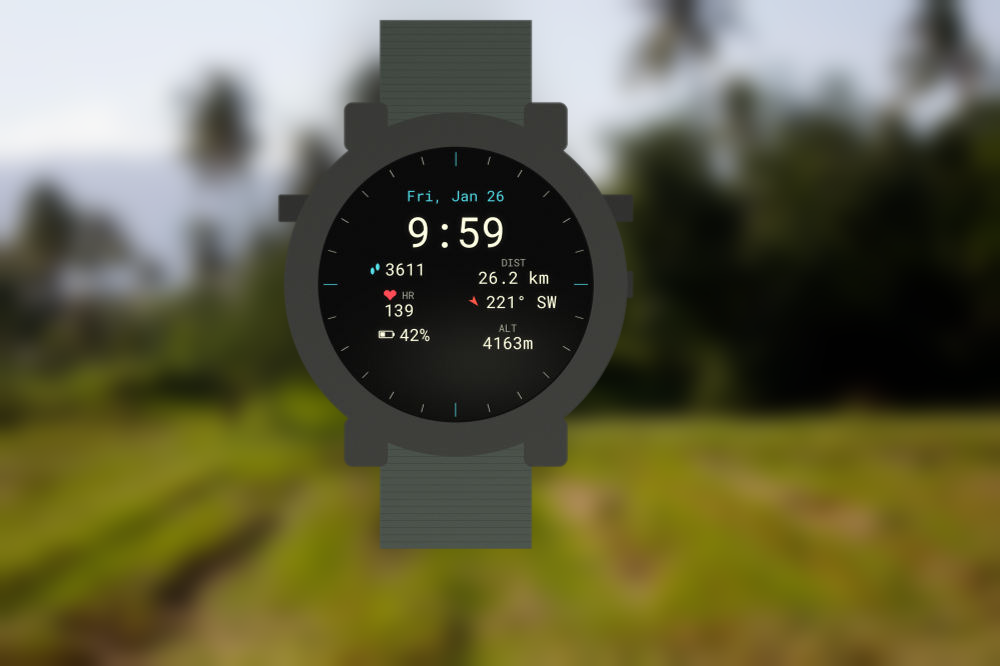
9:59
